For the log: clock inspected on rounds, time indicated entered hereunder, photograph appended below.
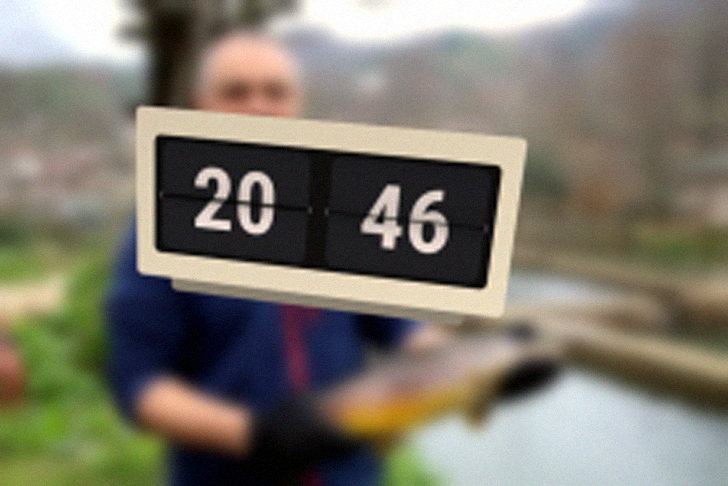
20:46
